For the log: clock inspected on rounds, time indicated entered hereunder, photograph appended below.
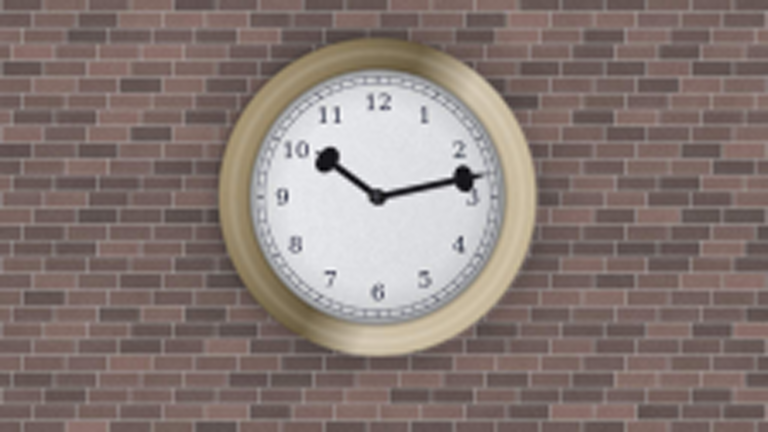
10:13
